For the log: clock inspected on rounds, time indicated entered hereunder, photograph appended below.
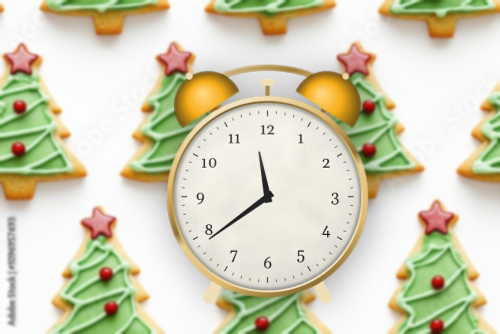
11:39
